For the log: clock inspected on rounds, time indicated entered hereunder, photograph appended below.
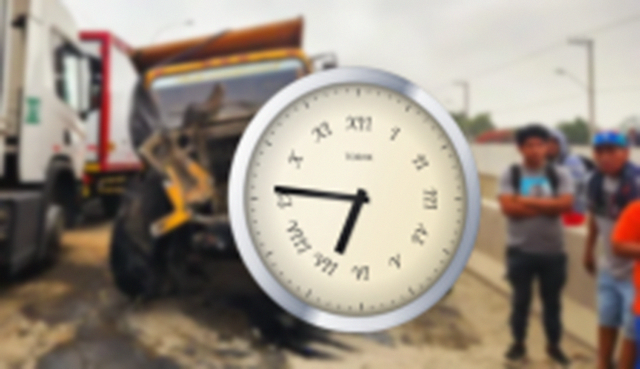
6:46
